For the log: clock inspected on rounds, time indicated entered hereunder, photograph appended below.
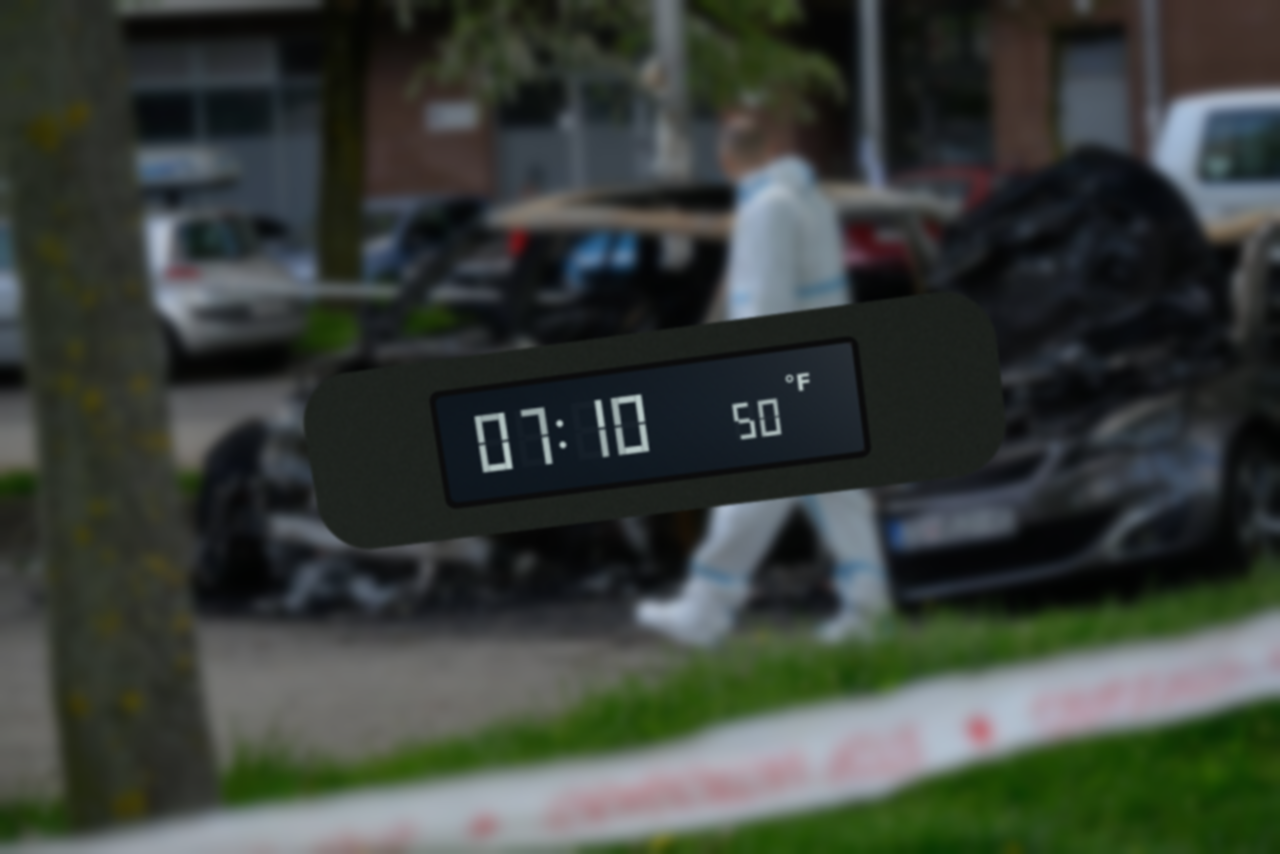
7:10
